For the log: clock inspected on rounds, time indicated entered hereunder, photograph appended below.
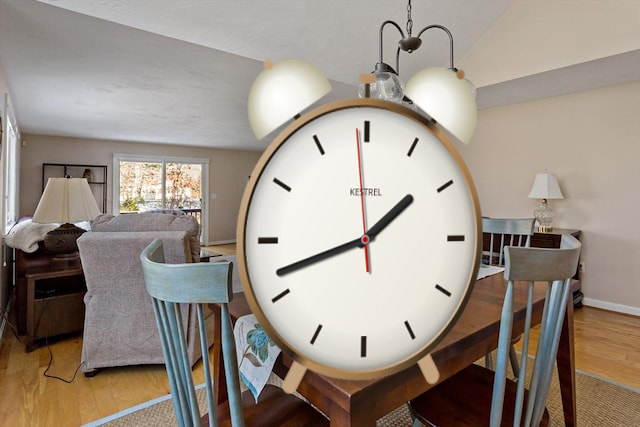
1:41:59
